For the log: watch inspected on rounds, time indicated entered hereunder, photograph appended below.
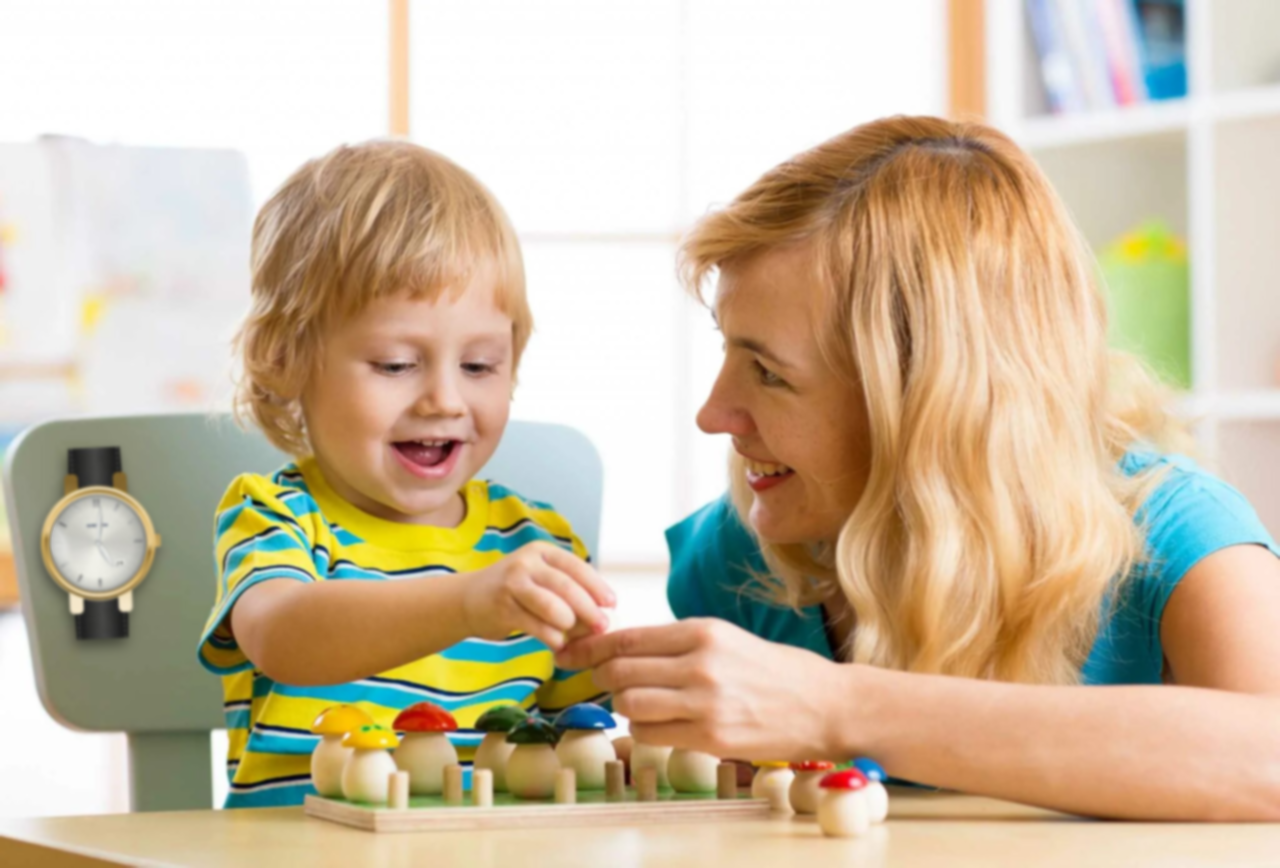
5:01
